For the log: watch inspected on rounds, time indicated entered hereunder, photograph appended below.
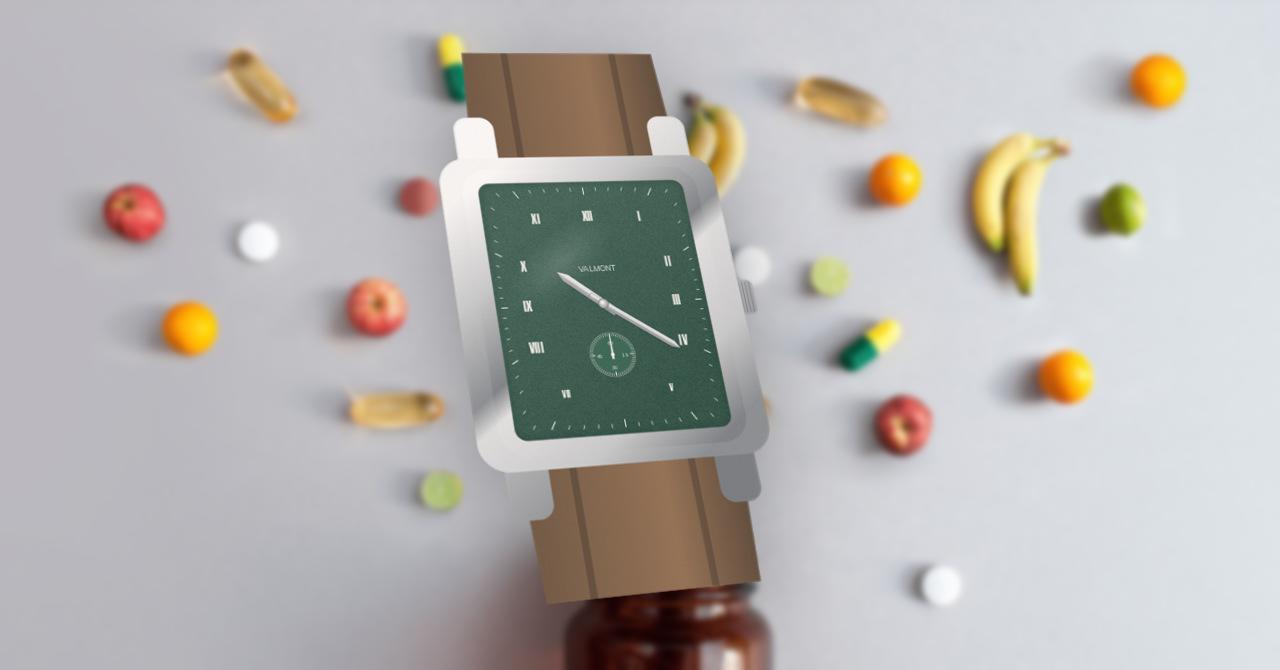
10:21
